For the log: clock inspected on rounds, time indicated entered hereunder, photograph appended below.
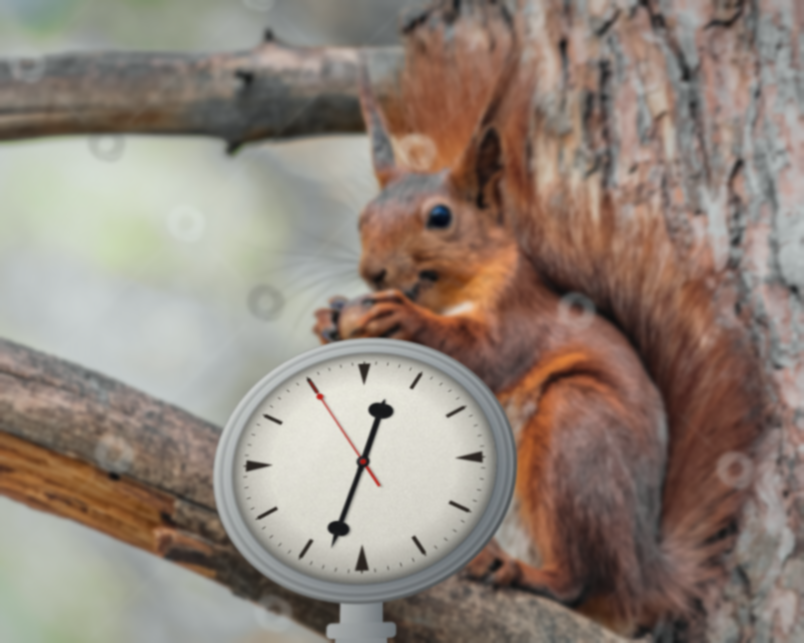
12:32:55
